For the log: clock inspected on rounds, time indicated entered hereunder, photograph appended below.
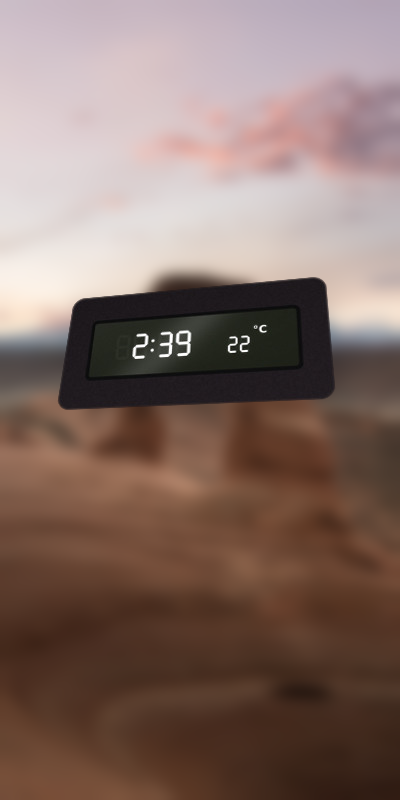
2:39
